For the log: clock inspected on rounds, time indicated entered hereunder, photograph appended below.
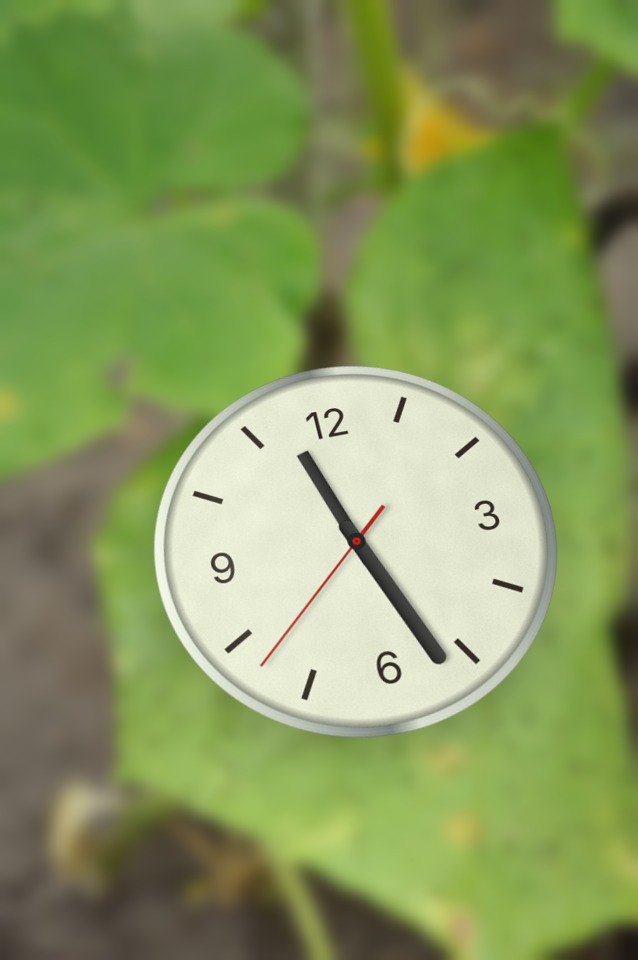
11:26:38
